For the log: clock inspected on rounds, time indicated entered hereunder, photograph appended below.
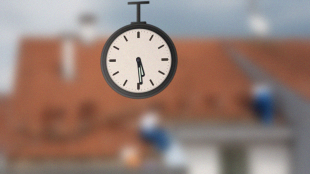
5:29
